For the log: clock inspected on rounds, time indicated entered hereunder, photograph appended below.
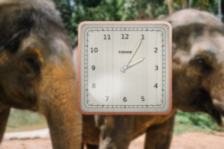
2:05
